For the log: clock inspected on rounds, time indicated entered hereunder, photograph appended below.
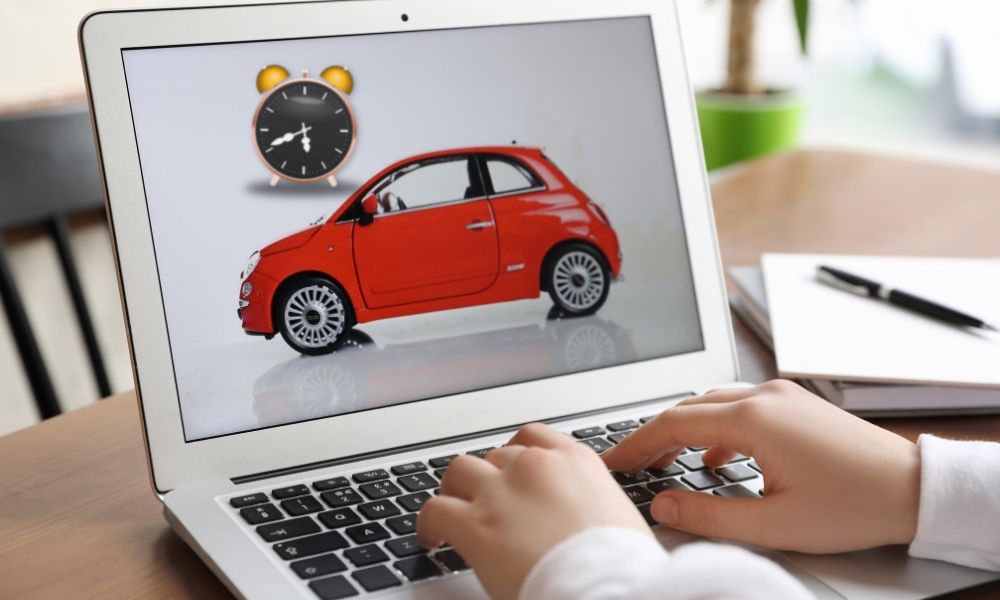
5:41
